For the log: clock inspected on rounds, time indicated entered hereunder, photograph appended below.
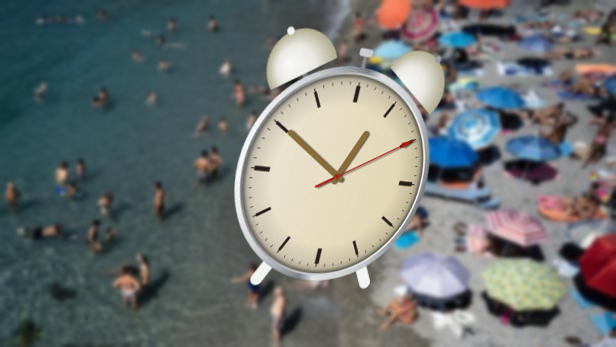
12:50:10
